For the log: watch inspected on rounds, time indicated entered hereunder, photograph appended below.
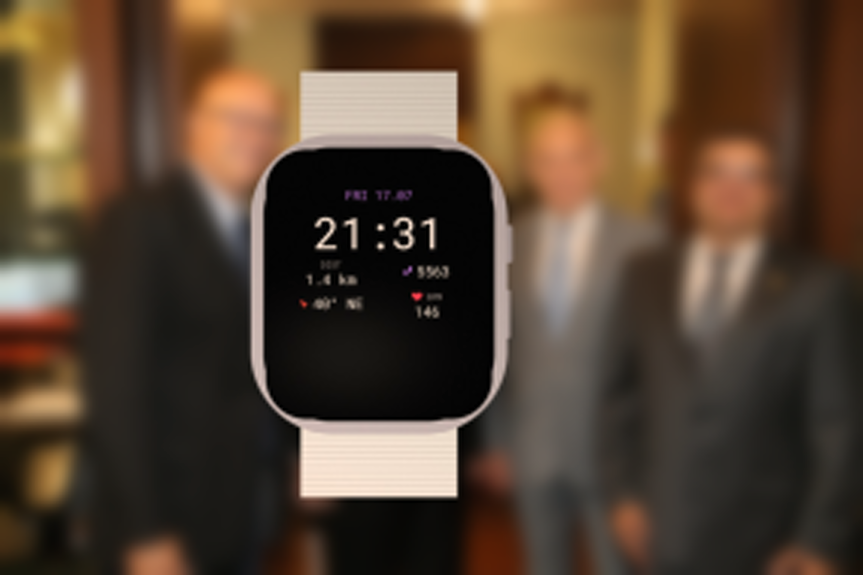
21:31
